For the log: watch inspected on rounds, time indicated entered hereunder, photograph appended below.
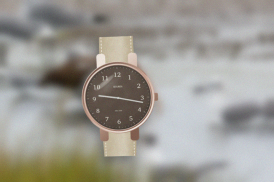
9:17
